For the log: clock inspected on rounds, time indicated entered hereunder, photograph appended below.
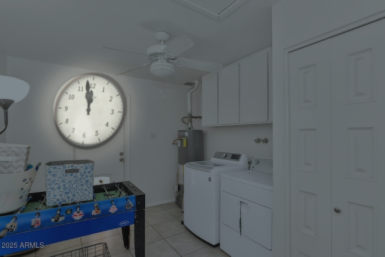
11:58
